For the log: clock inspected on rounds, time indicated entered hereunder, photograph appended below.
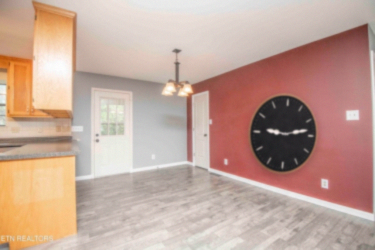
9:13
